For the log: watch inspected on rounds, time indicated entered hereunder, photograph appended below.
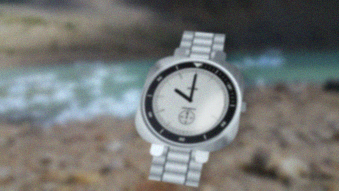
10:00
